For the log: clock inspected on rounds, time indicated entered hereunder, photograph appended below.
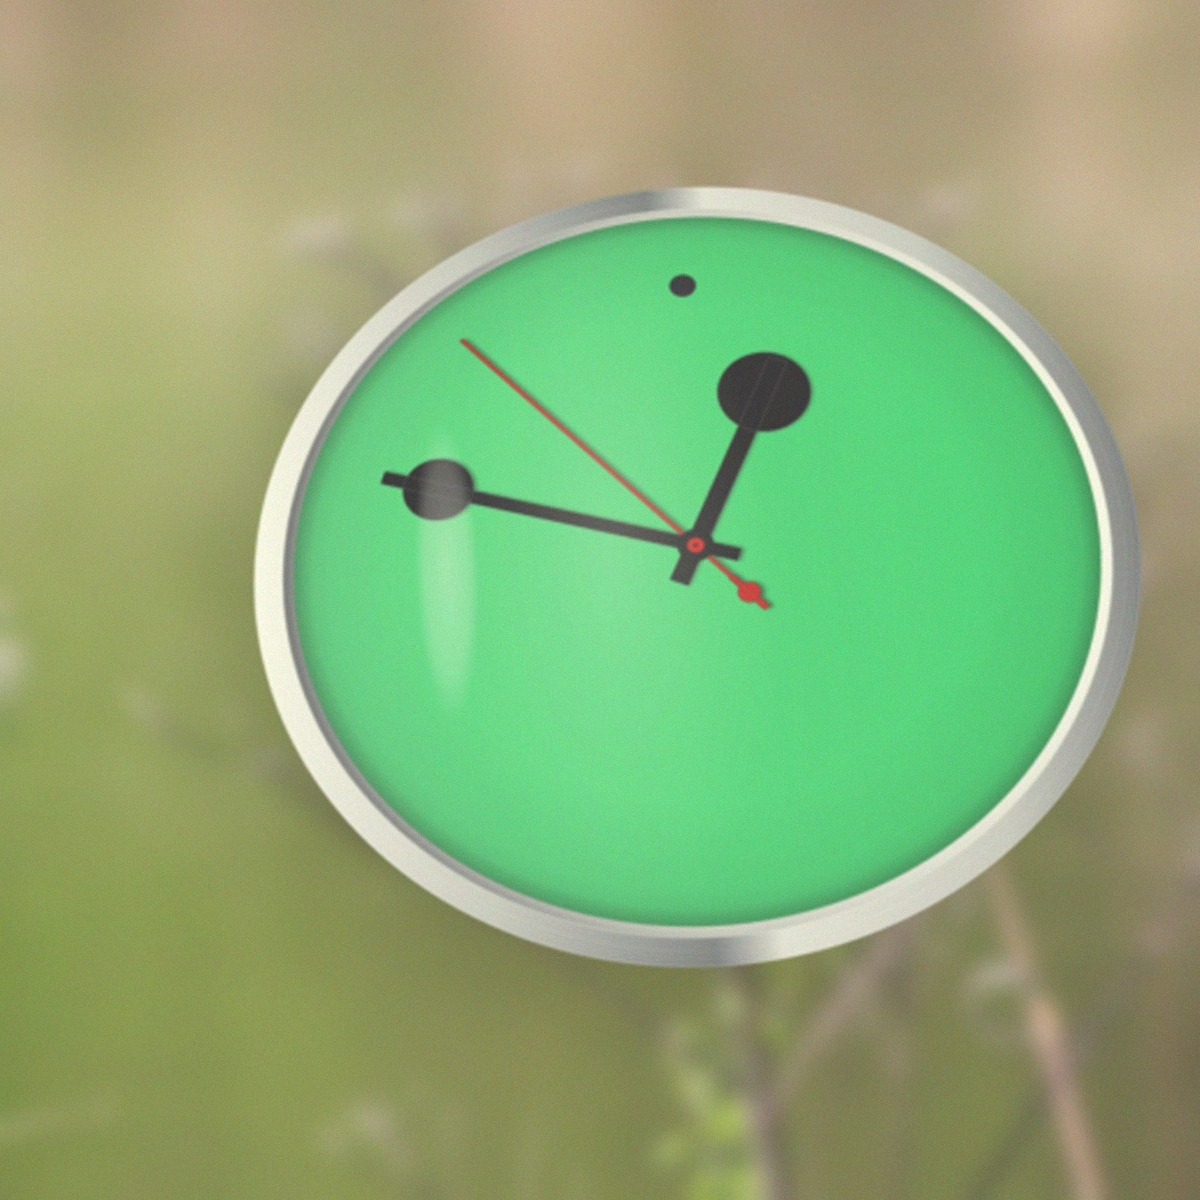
12:47:53
